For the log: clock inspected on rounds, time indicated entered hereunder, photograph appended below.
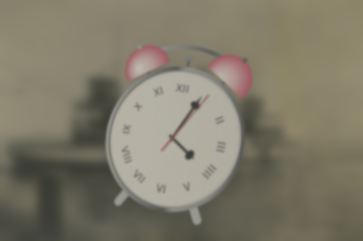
4:04:05
